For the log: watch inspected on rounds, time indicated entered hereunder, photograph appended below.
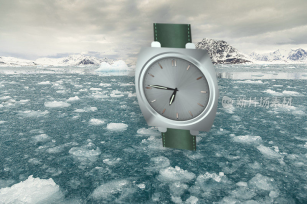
6:46
